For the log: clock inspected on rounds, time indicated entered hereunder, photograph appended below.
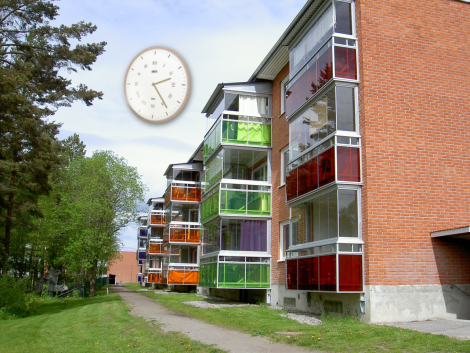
2:24
